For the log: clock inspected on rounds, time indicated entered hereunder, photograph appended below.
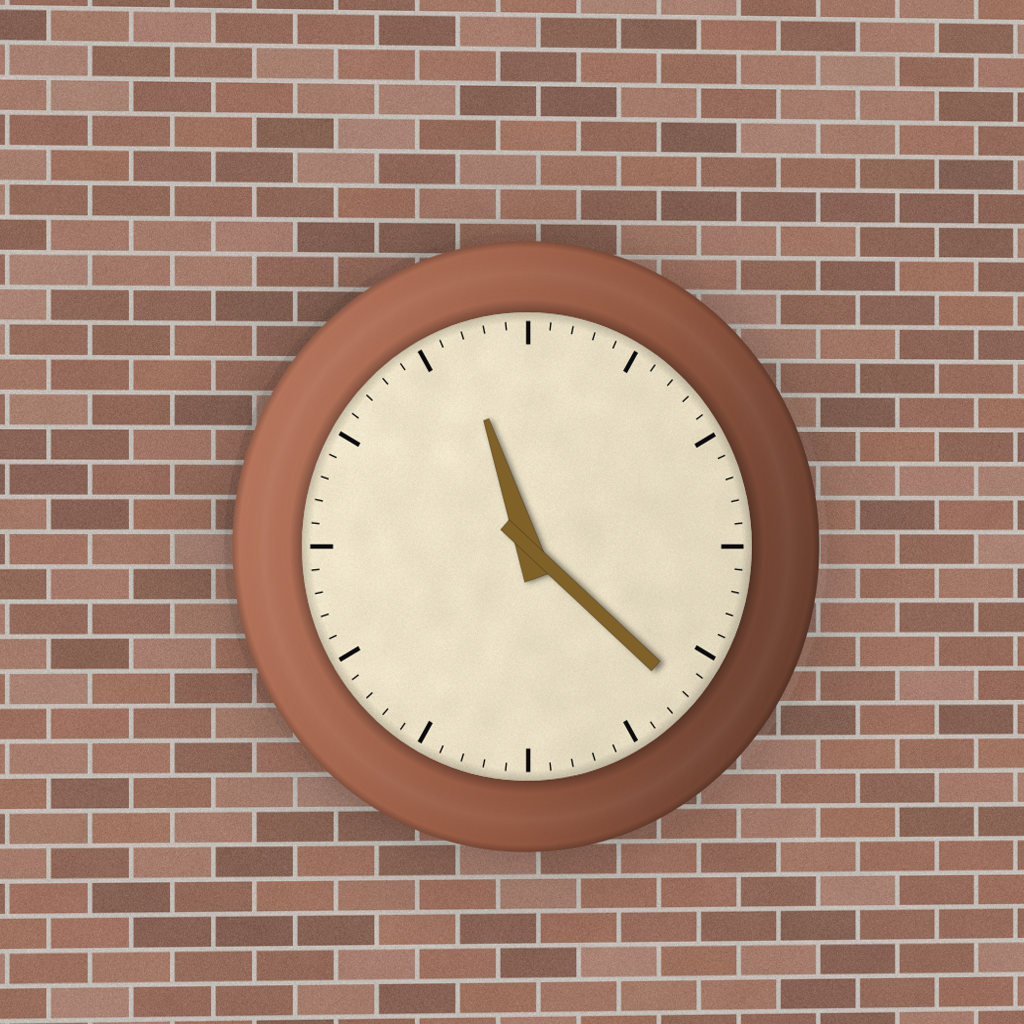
11:22
